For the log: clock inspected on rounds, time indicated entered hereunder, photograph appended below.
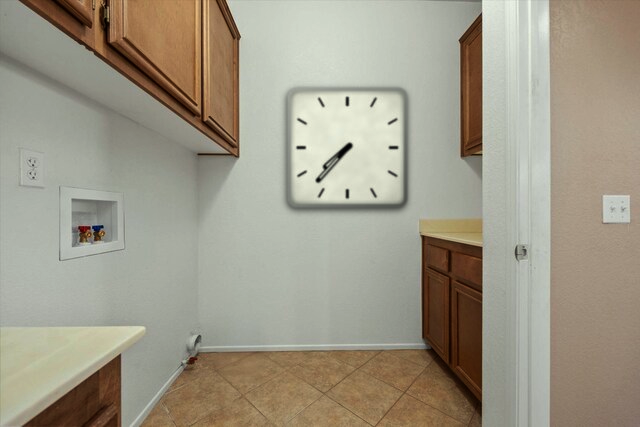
7:37
